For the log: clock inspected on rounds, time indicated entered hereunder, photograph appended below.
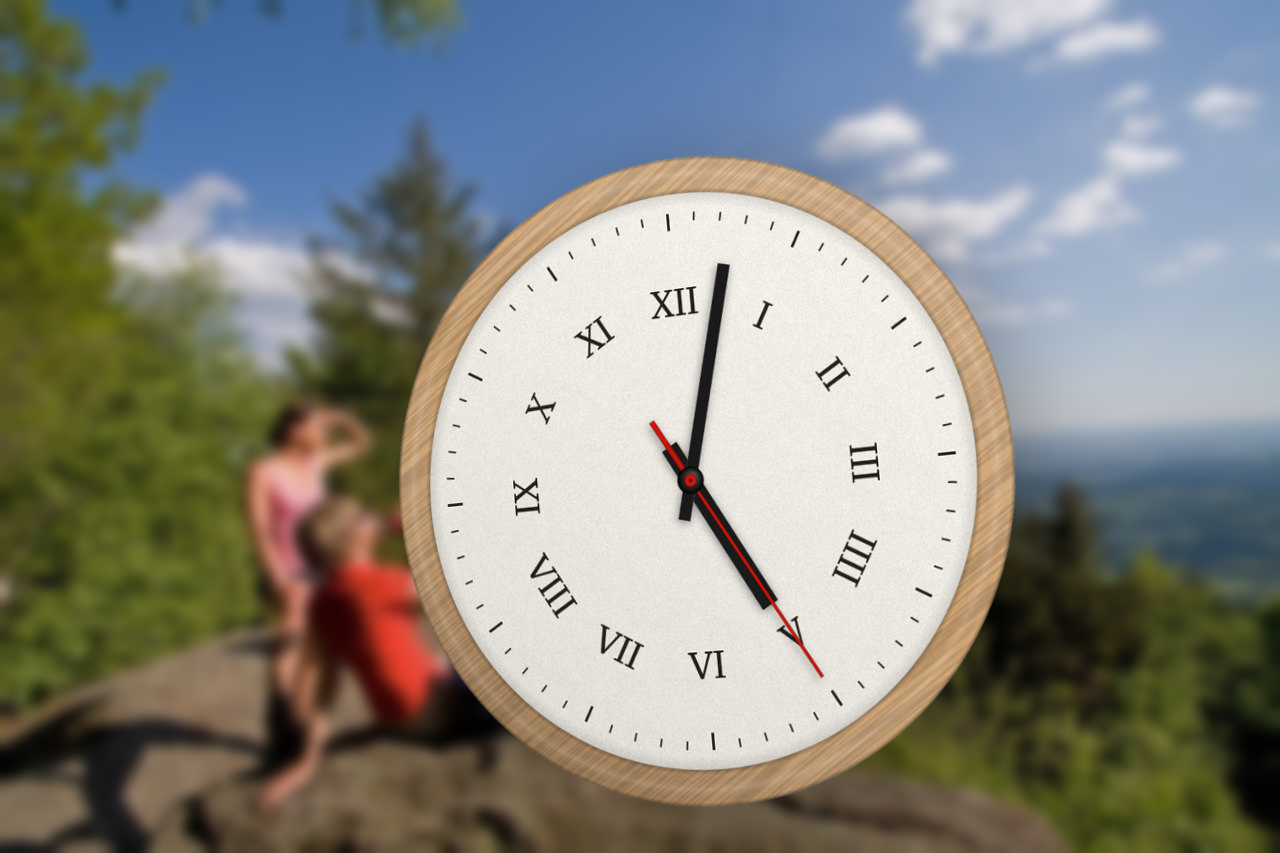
5:02:25
